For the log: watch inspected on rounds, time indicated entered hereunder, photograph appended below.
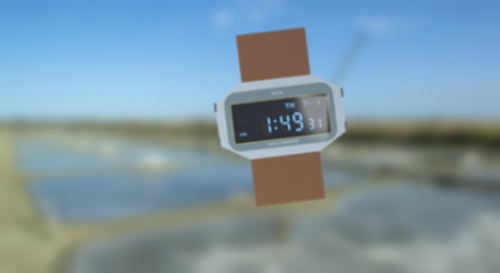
1:49:31
